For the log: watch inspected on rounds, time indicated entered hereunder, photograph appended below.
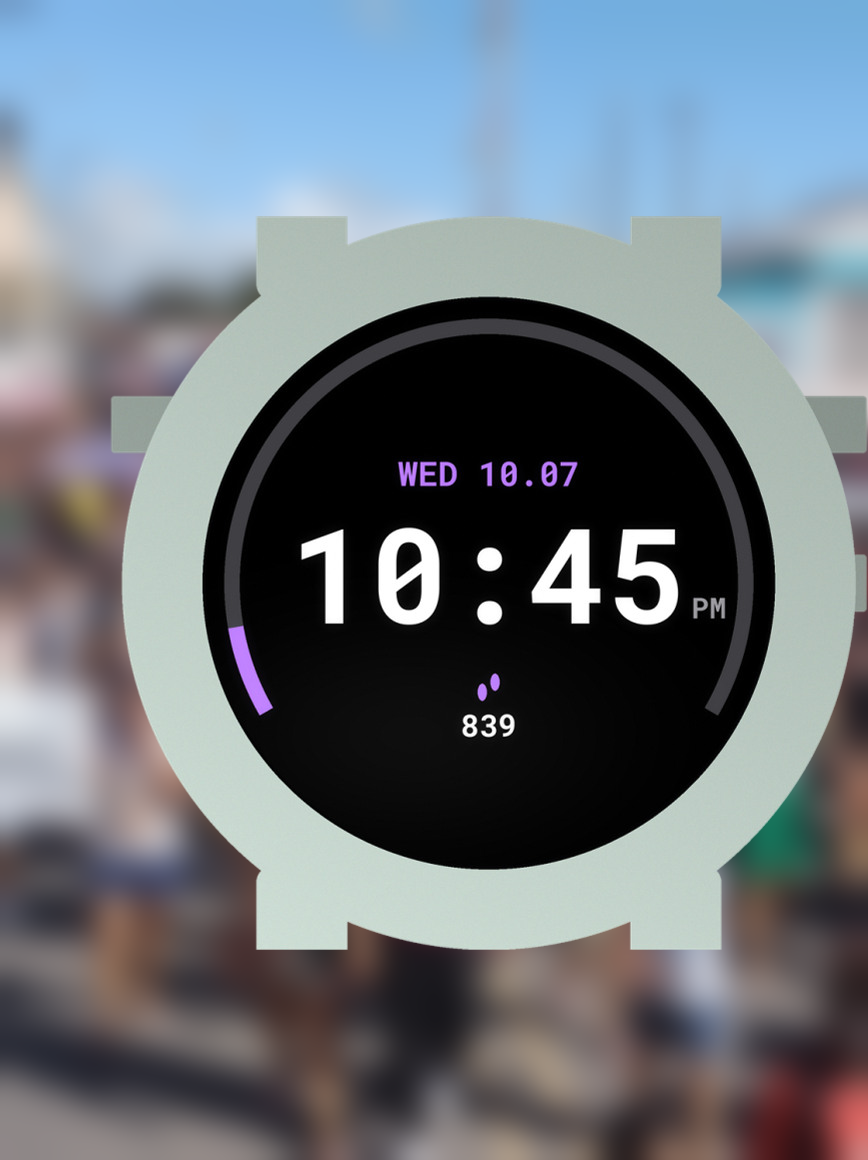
10:45
